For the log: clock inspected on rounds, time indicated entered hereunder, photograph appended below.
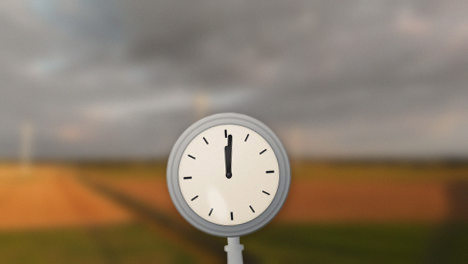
12:01
